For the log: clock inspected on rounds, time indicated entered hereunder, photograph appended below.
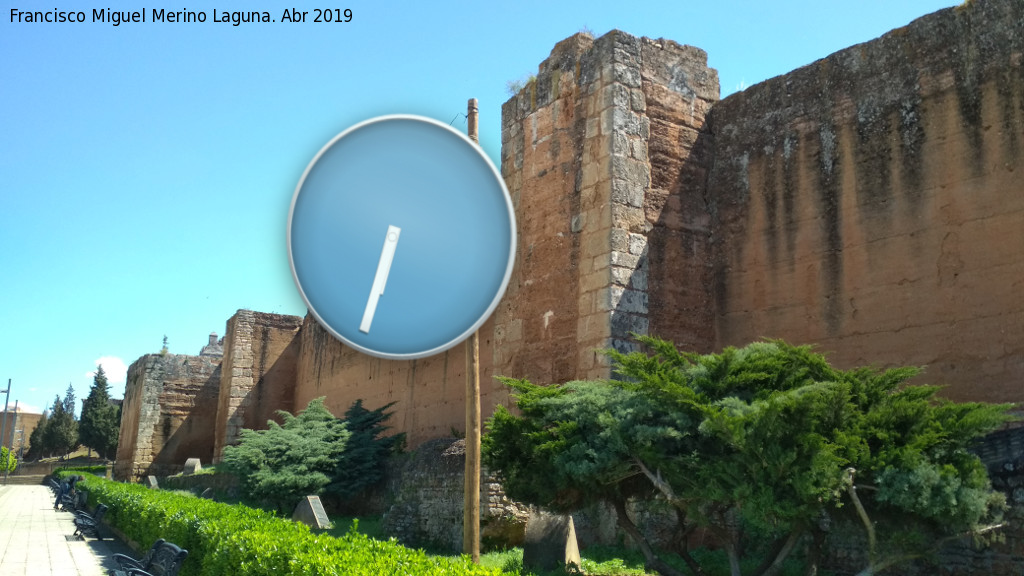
6:33
